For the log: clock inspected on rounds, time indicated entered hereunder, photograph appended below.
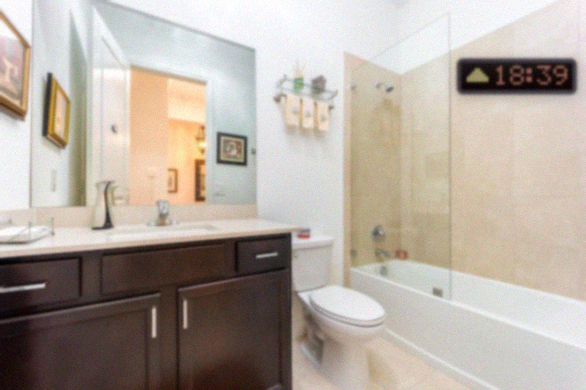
18:39
